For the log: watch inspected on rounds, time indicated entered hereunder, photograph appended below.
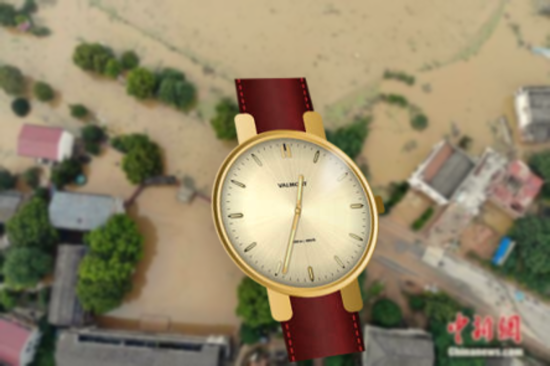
12:34
